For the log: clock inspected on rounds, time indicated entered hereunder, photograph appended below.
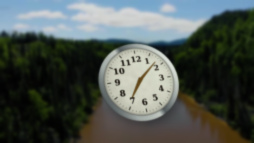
7:08
